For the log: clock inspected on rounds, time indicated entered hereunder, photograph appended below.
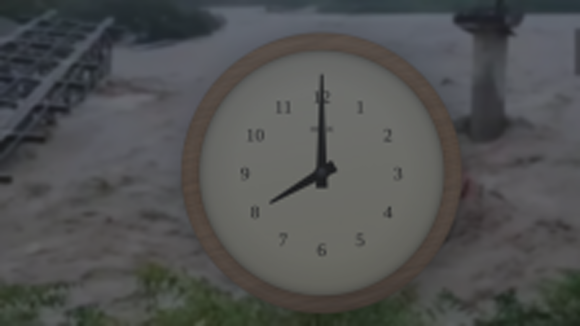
8:00
